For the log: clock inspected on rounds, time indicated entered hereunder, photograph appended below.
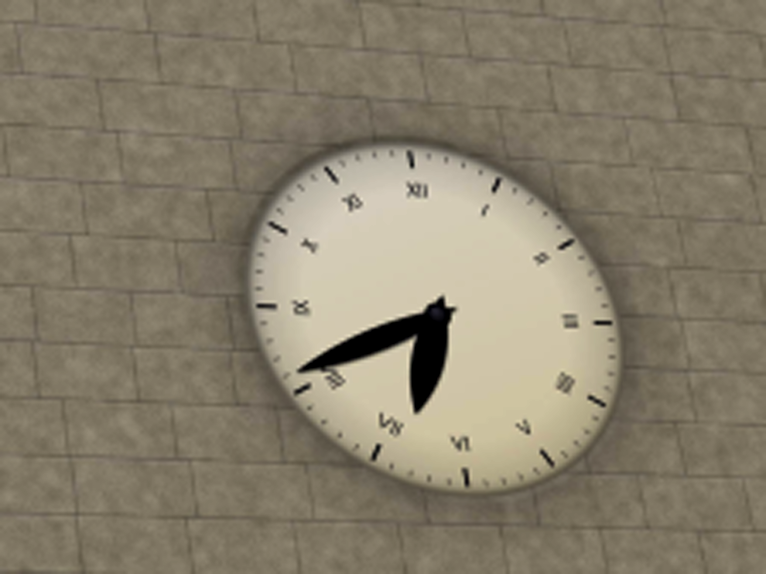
6:41
